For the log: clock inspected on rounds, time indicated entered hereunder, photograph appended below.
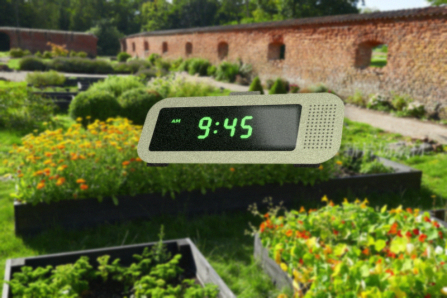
9:45
